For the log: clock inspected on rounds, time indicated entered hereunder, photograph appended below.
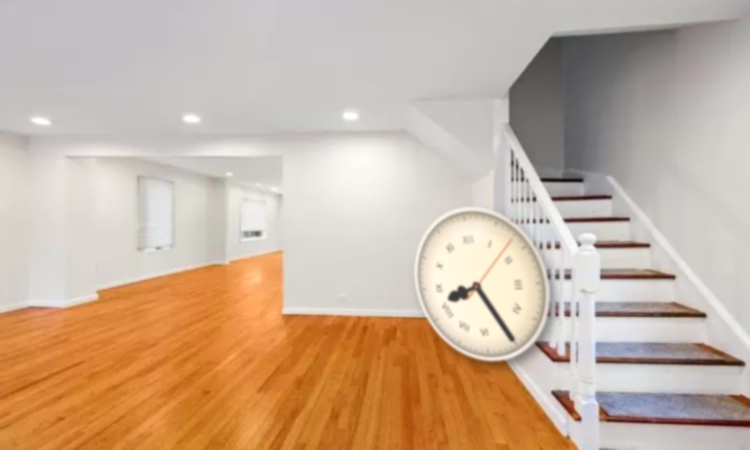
8:25:08
